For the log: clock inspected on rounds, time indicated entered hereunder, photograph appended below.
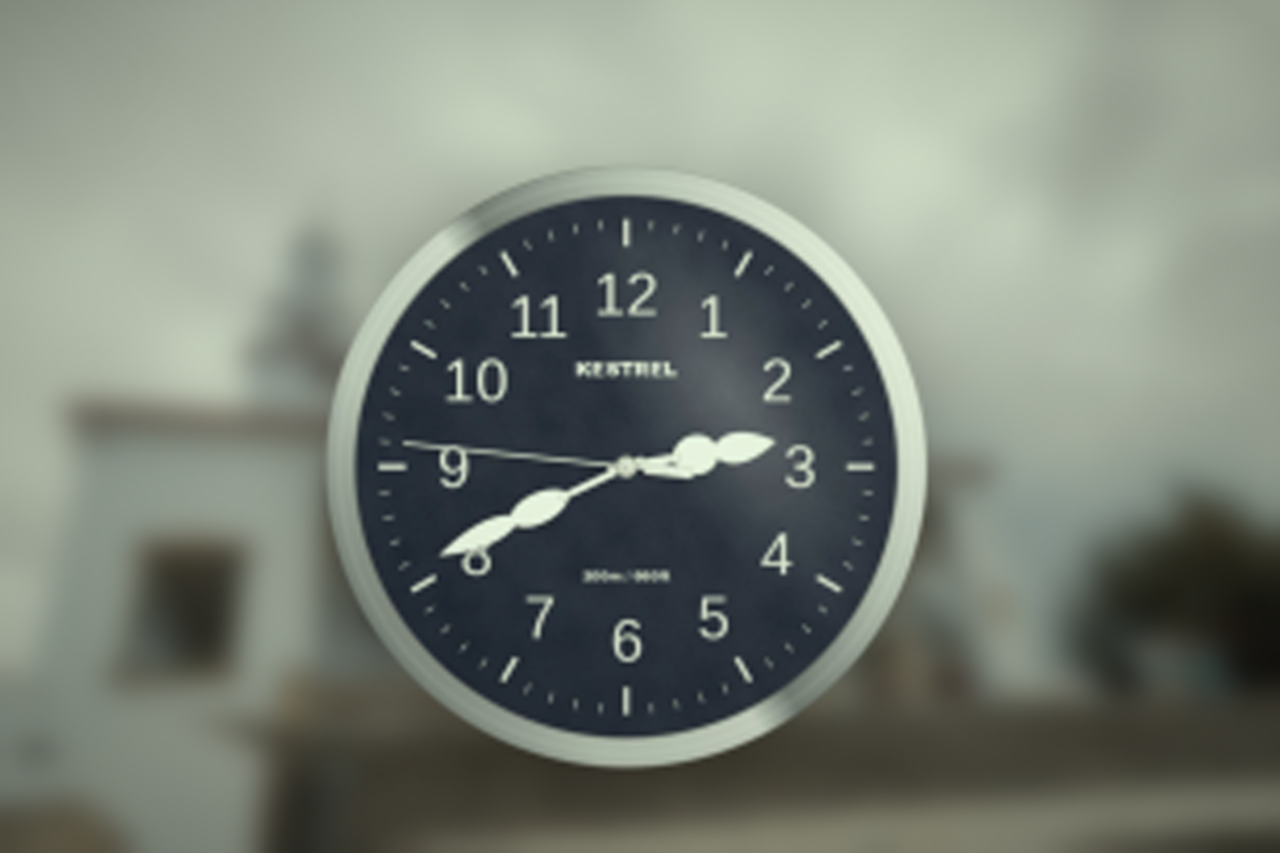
2:40:46
